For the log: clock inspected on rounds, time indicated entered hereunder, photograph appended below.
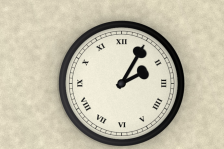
2:05
